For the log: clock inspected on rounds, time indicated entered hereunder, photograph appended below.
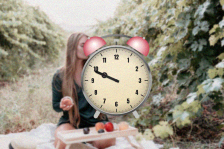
9:49
